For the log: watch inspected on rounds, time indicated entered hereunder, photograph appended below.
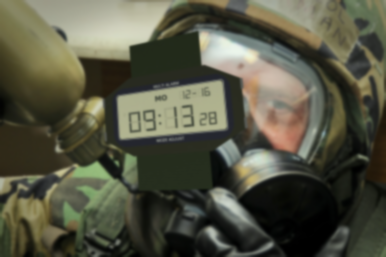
9:13:28
